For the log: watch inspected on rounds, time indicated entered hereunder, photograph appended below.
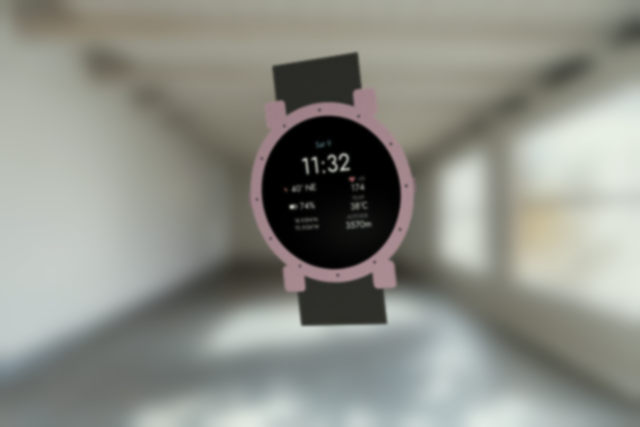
11:32
